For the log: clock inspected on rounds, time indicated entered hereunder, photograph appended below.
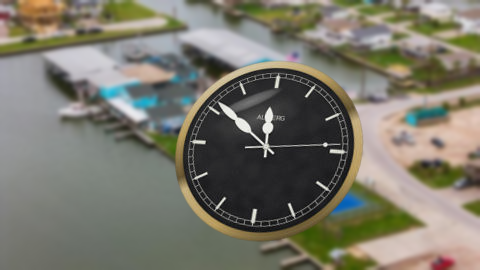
11:51:14
